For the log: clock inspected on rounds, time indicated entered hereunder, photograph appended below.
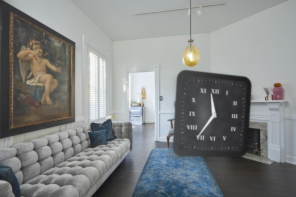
11:36
